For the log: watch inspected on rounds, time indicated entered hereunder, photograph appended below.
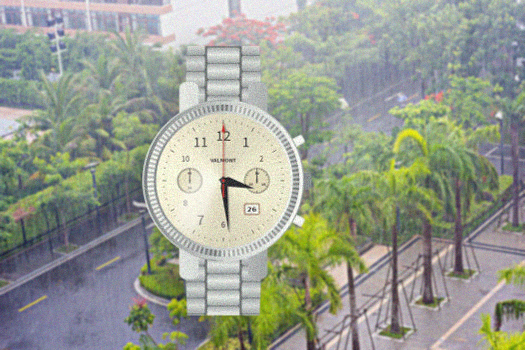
3:29
